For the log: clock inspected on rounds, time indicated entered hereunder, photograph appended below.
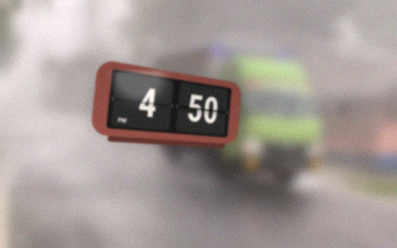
4:50
